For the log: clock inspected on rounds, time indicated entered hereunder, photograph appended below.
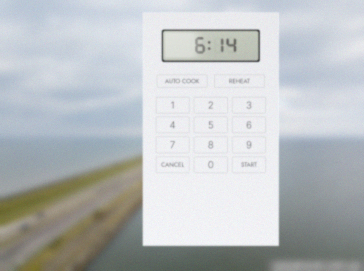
6:14
